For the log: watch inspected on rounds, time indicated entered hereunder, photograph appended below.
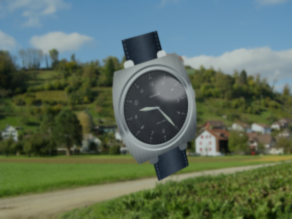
9:25
